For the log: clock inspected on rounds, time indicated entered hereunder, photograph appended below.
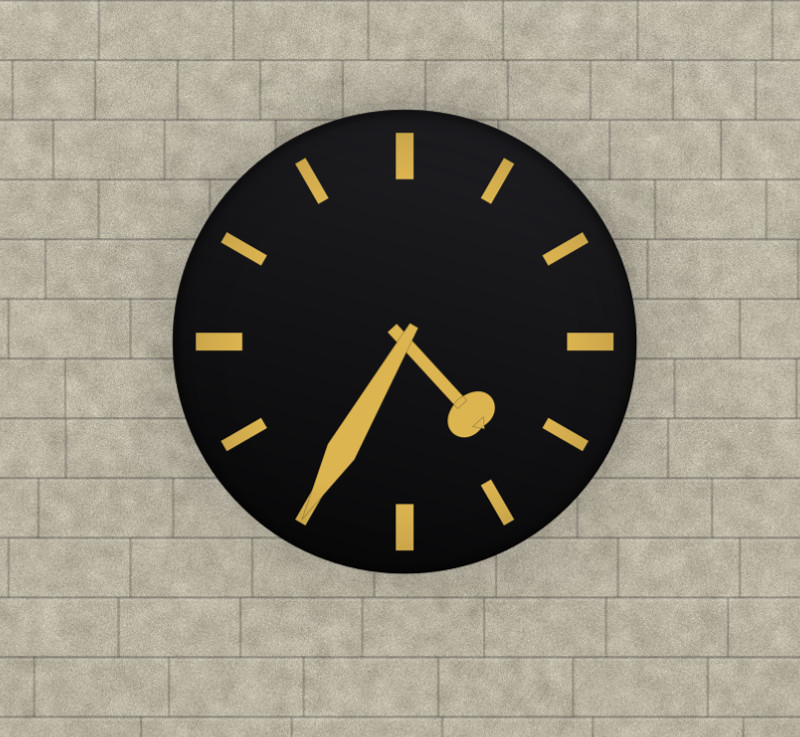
4:35
